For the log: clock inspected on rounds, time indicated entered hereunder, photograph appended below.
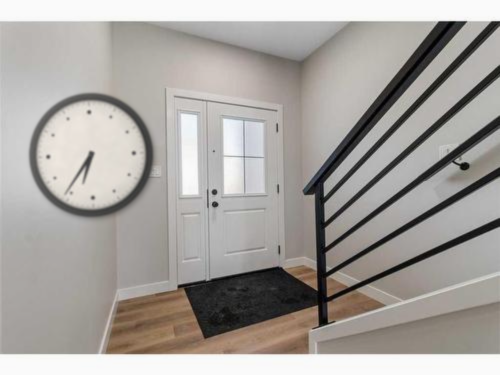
6:36
